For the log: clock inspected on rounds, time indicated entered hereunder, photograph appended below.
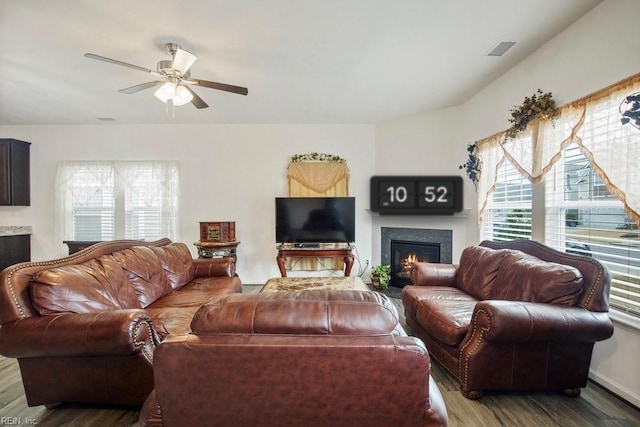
10:52
